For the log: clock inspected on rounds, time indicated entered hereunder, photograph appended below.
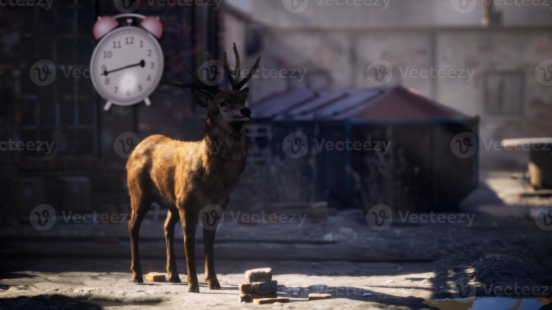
2:43
